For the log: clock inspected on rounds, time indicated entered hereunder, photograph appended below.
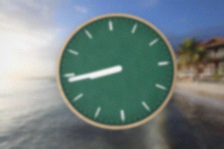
8:44
